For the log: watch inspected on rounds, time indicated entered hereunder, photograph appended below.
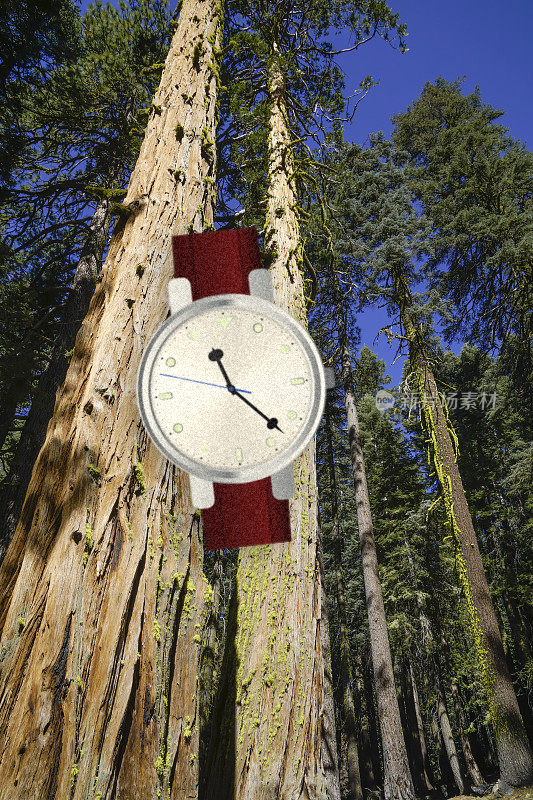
11:22:48
